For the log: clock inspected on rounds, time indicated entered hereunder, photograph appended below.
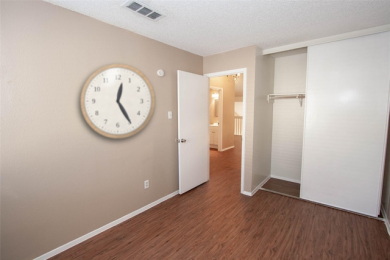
12:25
